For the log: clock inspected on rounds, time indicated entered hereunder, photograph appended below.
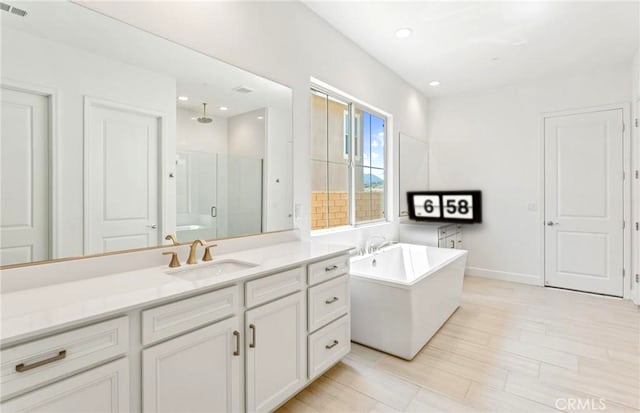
6:58
